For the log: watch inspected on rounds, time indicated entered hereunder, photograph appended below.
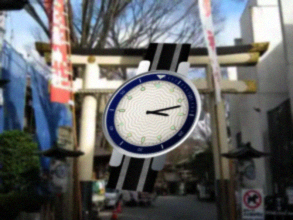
3:12
